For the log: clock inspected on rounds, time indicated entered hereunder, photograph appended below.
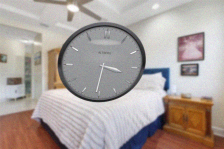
3:31
